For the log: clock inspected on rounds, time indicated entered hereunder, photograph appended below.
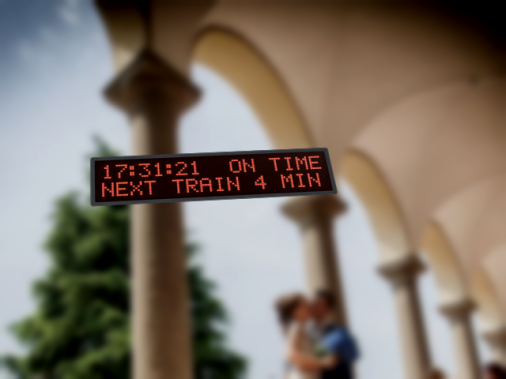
17:31:21
